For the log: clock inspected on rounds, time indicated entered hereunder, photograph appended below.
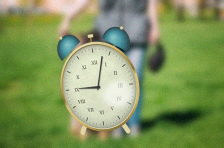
9:03
